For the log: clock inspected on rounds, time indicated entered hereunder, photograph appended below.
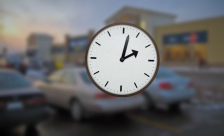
2:02
